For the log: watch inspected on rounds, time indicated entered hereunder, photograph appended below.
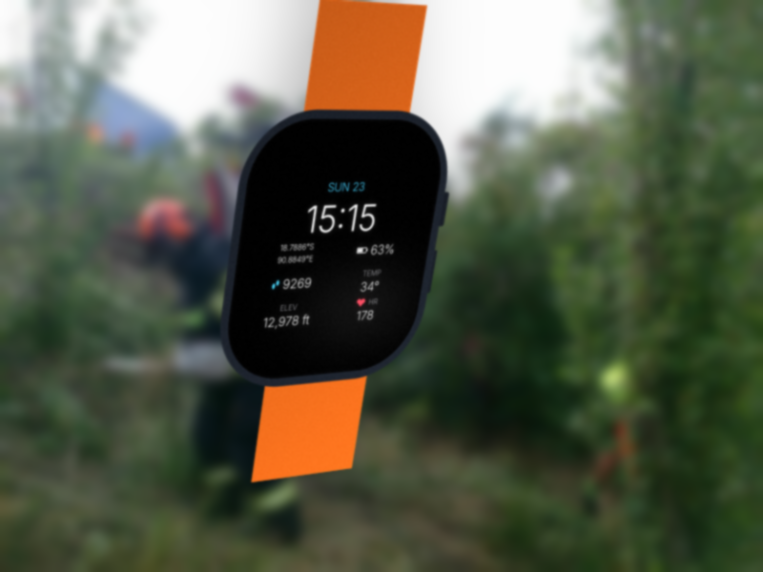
15:15
